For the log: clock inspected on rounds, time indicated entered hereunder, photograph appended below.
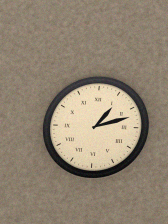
1:12
